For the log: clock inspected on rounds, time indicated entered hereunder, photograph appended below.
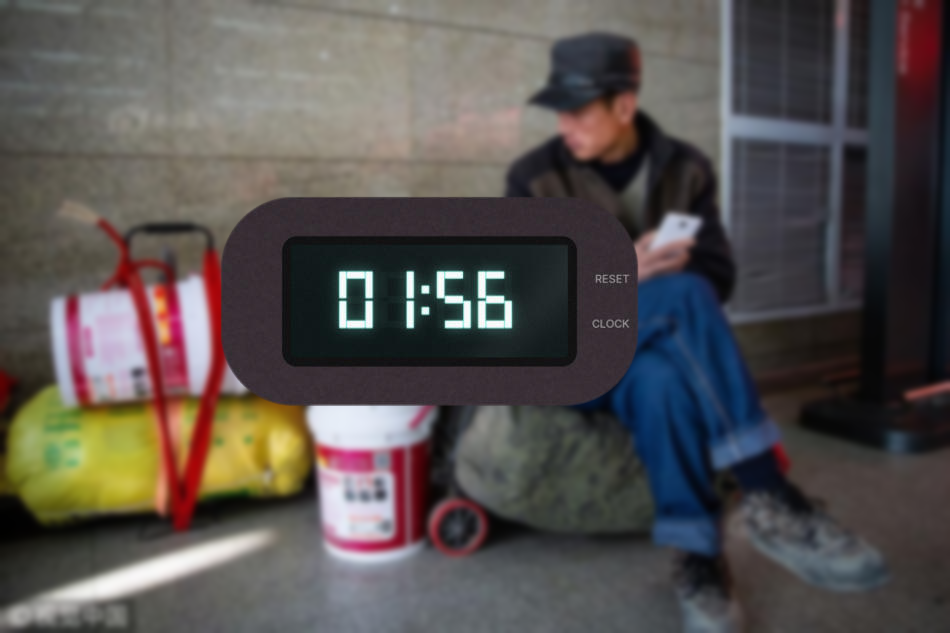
1:56
